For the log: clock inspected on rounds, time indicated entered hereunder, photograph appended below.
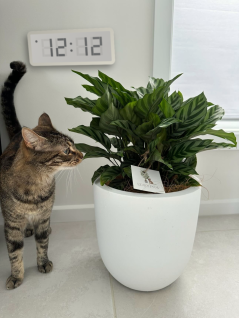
12:12
